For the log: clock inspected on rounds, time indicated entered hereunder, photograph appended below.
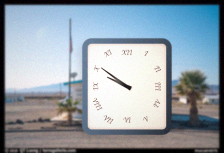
9:51
